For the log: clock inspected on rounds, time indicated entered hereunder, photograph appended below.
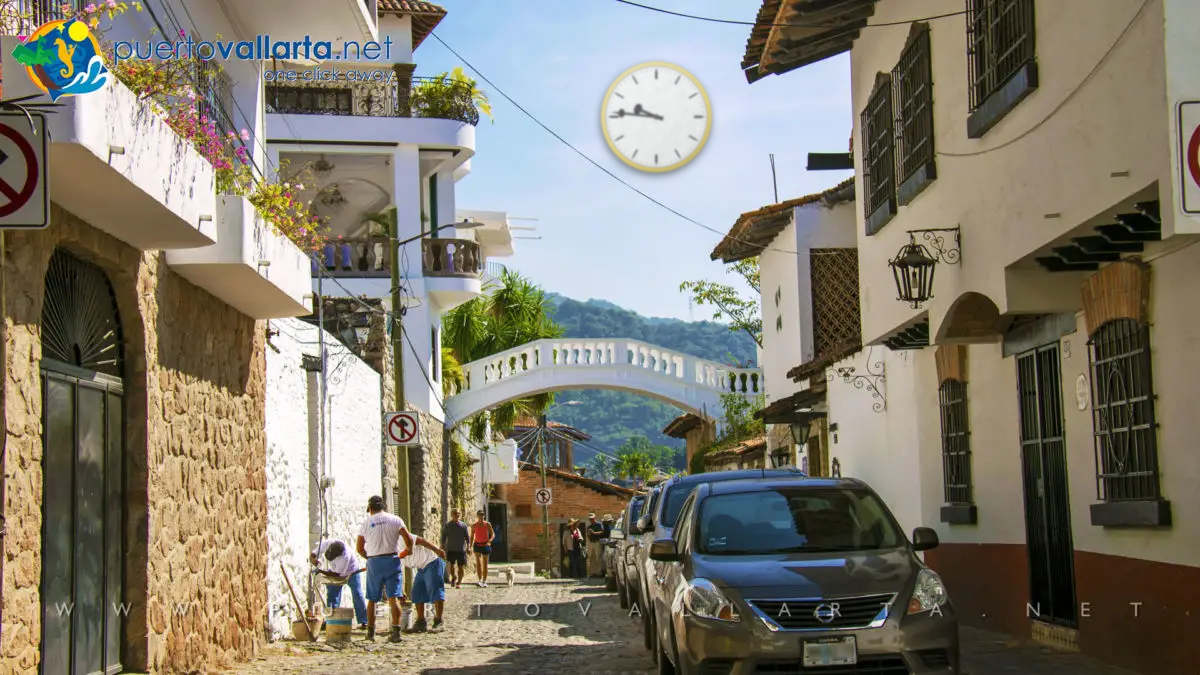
9:46
